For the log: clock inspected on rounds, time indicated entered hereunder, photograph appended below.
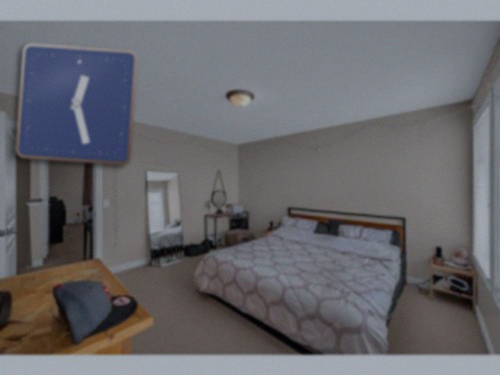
12:27
